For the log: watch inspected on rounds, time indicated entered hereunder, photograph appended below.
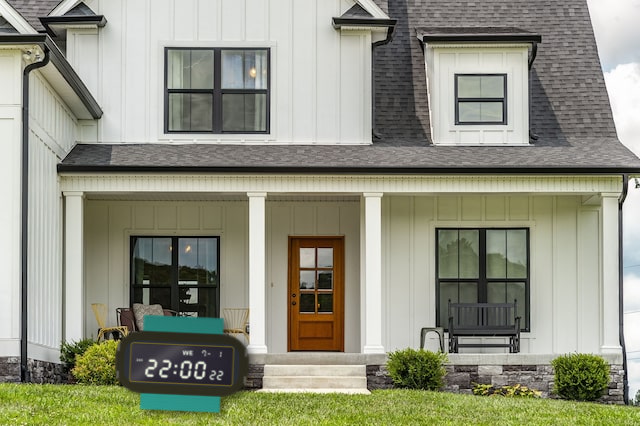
22:00:22
